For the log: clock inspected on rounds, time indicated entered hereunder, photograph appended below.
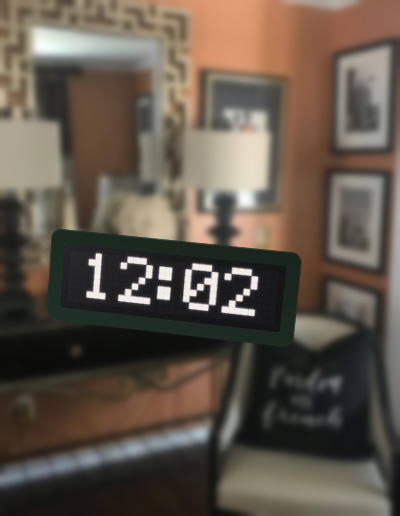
12:02
